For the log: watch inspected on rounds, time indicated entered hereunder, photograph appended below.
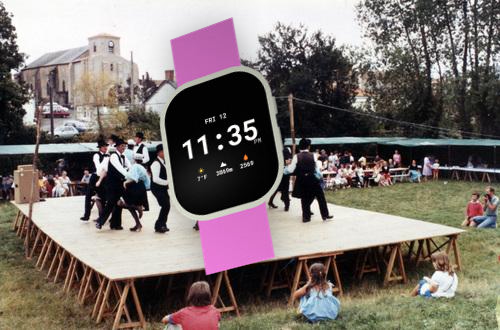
11:35
